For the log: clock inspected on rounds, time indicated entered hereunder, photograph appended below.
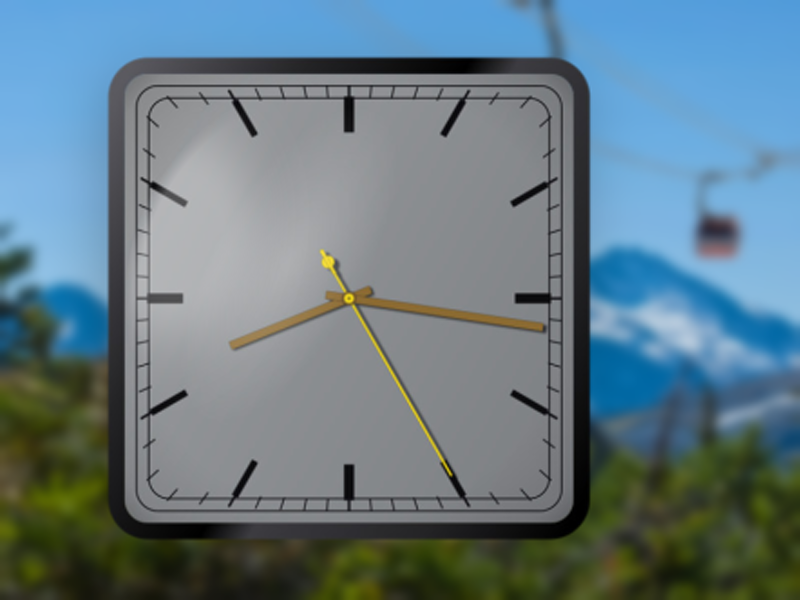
8:16:25
